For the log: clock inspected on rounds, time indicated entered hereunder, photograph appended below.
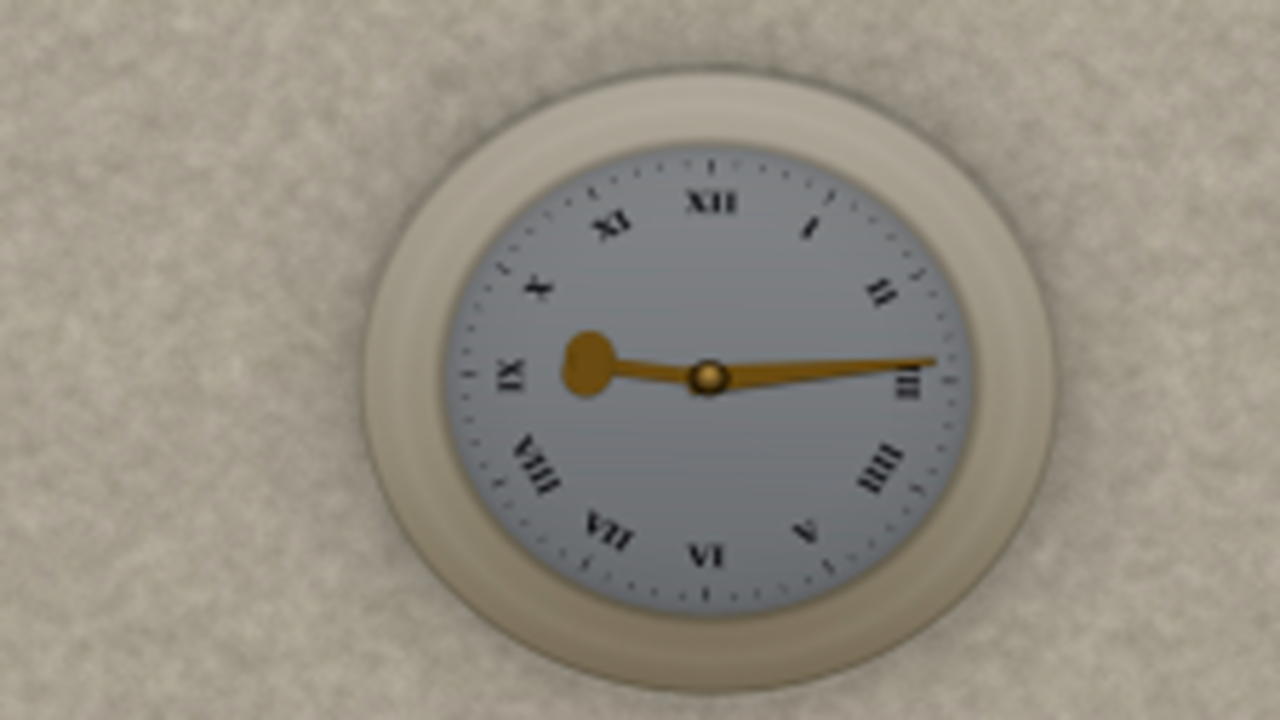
9:14
